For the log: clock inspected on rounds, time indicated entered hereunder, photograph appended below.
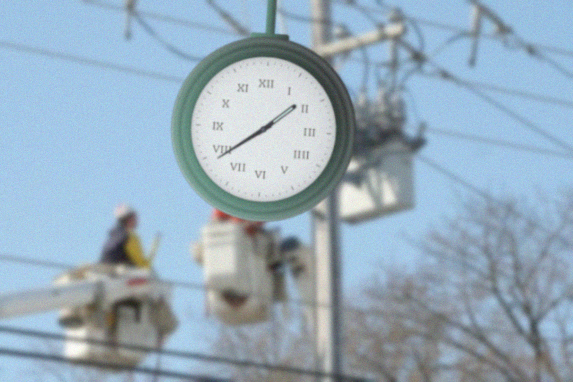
1:39
